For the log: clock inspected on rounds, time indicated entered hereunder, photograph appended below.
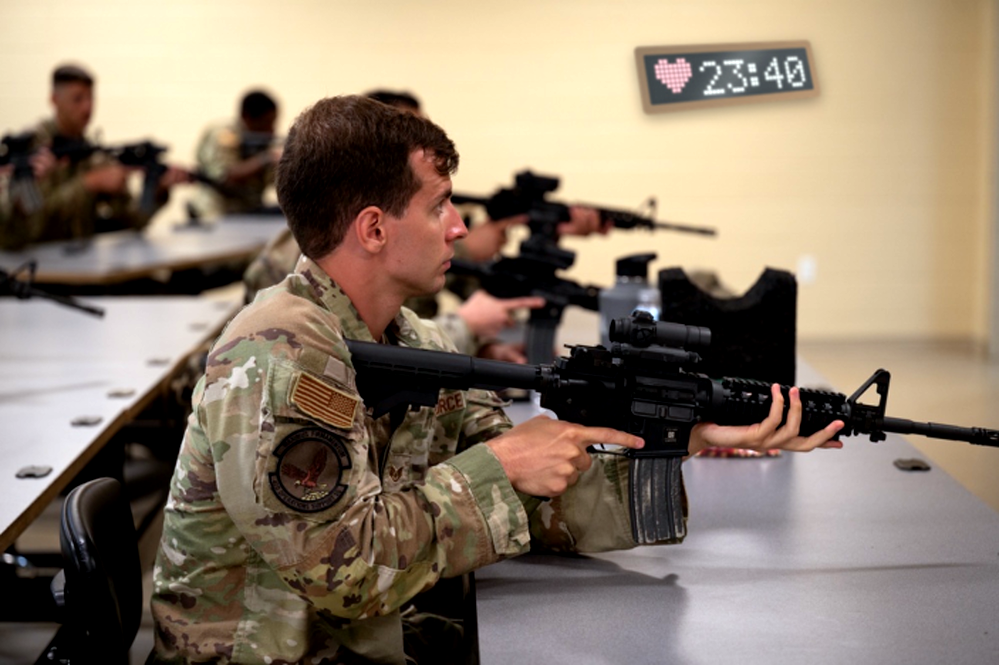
23:40
